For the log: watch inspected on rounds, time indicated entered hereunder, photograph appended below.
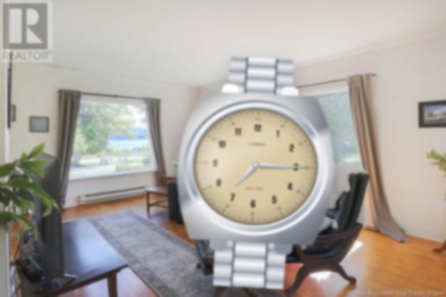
7:15
